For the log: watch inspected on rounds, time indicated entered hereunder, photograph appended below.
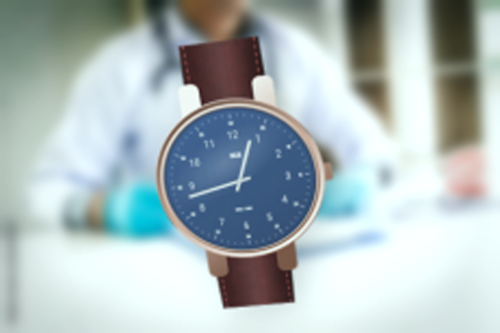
12:43
